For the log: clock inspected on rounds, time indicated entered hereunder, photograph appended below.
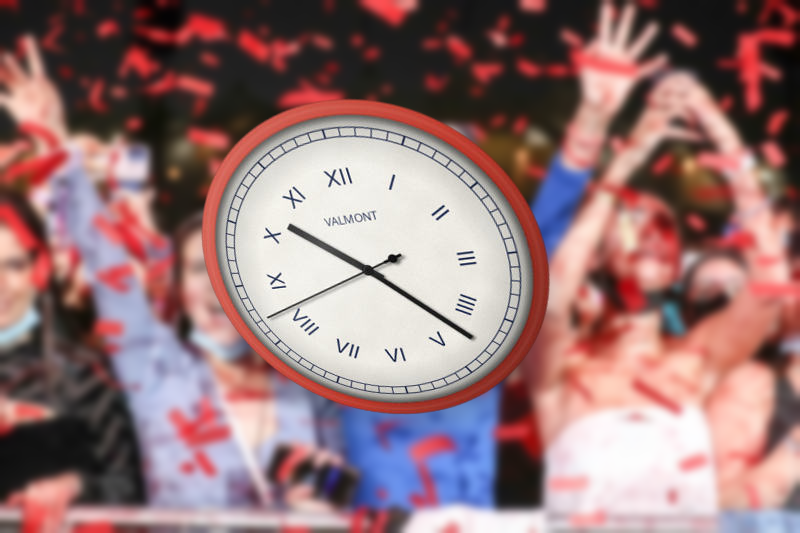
10:22:42
